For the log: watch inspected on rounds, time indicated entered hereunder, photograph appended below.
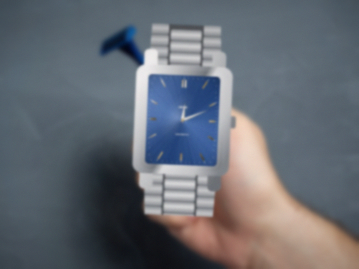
12:11
